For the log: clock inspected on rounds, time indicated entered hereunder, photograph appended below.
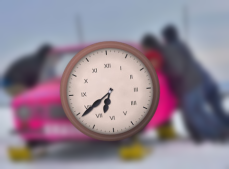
6:39
